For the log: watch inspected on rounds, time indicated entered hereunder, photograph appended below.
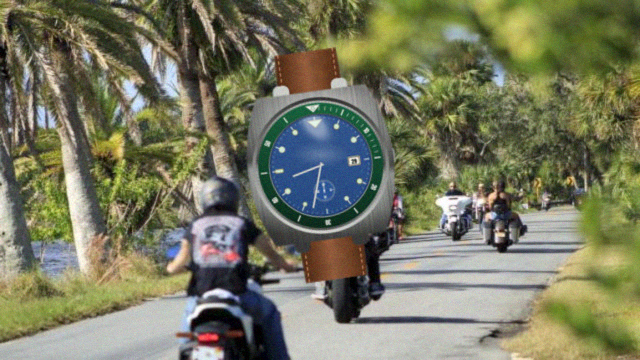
8:33
